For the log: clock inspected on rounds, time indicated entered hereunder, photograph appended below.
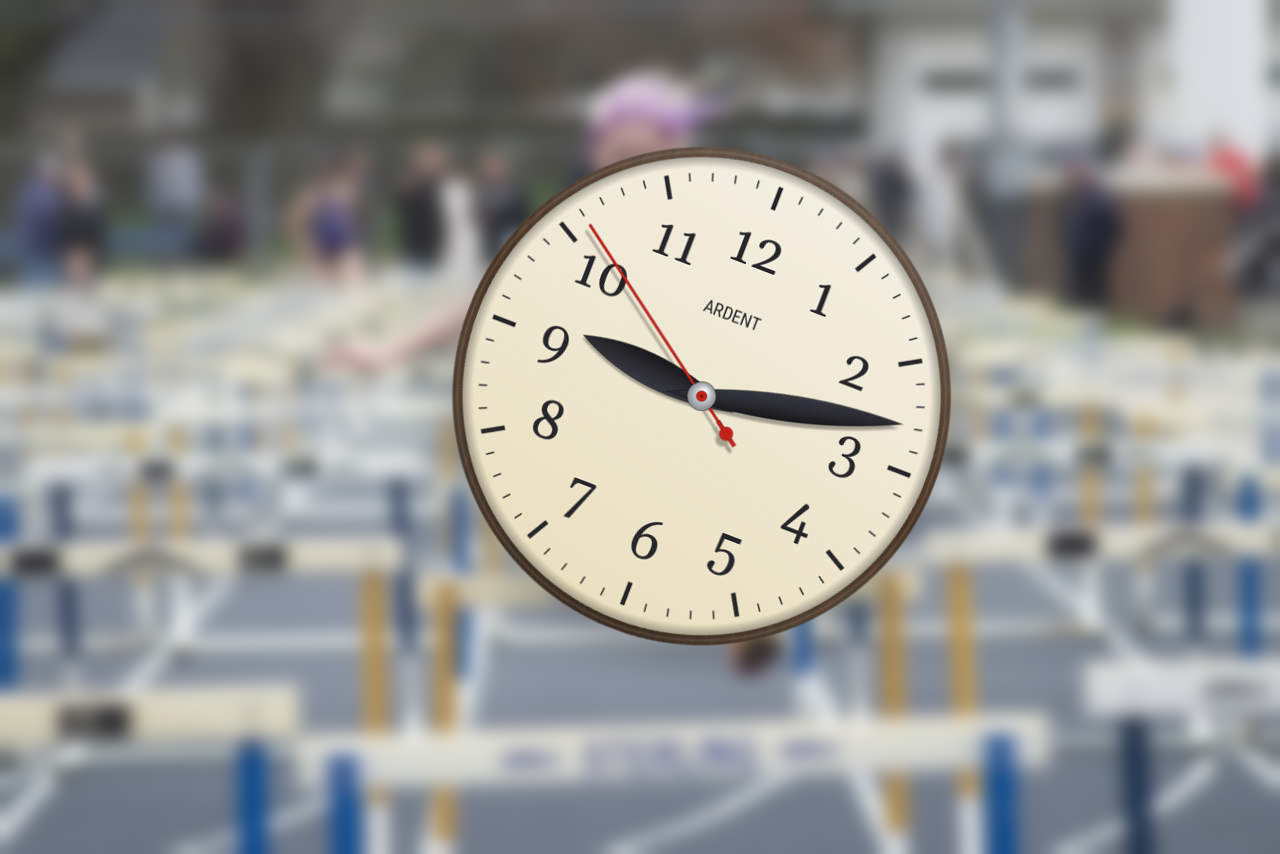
9:12:51
